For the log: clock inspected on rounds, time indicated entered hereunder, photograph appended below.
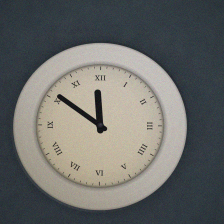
11:51
